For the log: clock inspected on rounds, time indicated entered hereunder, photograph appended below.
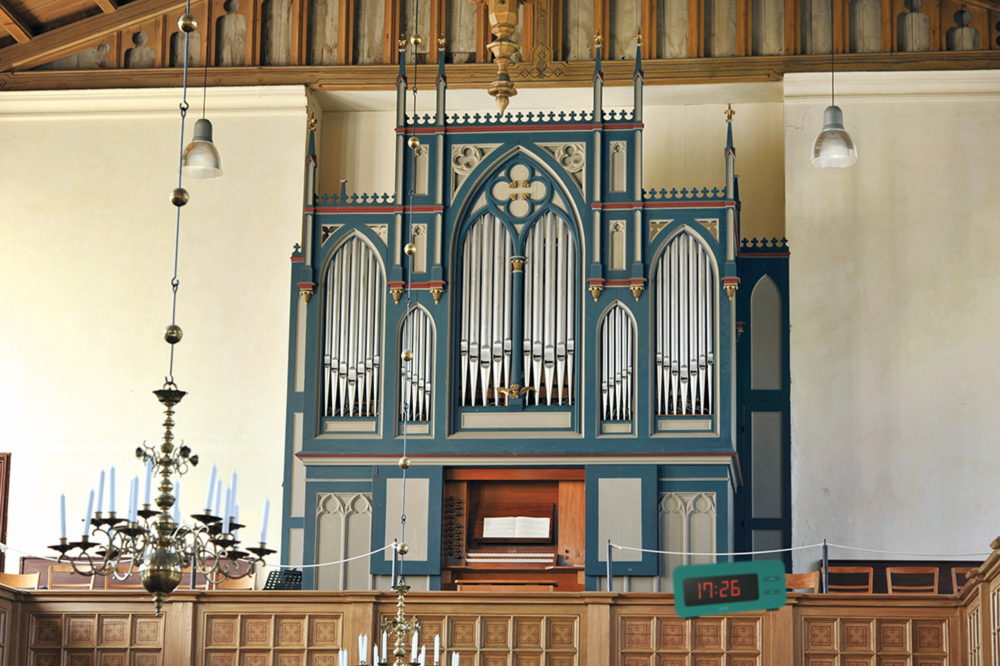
17:26
